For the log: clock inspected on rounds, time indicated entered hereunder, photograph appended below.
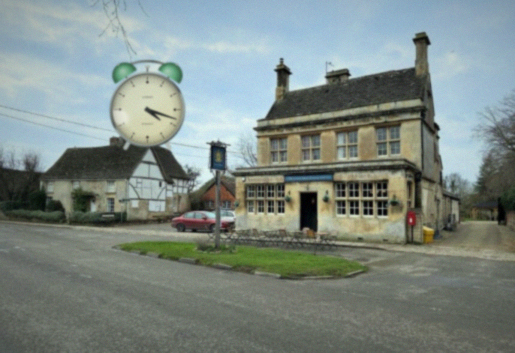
4:18
